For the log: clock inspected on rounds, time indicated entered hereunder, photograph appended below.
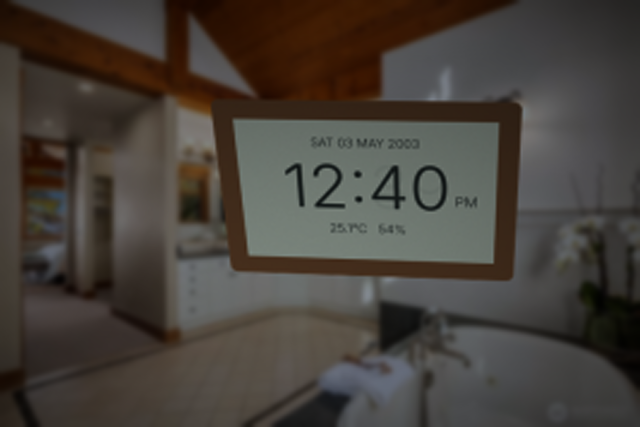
12:40
